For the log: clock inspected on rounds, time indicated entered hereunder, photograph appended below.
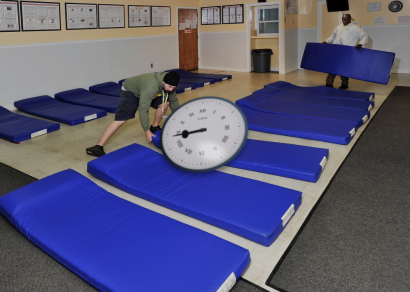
8:44
